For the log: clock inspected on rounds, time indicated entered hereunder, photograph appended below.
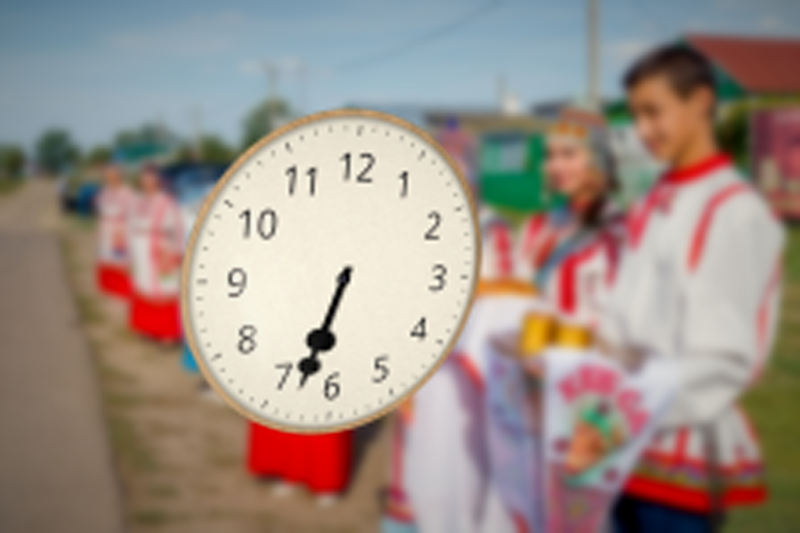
6:33
